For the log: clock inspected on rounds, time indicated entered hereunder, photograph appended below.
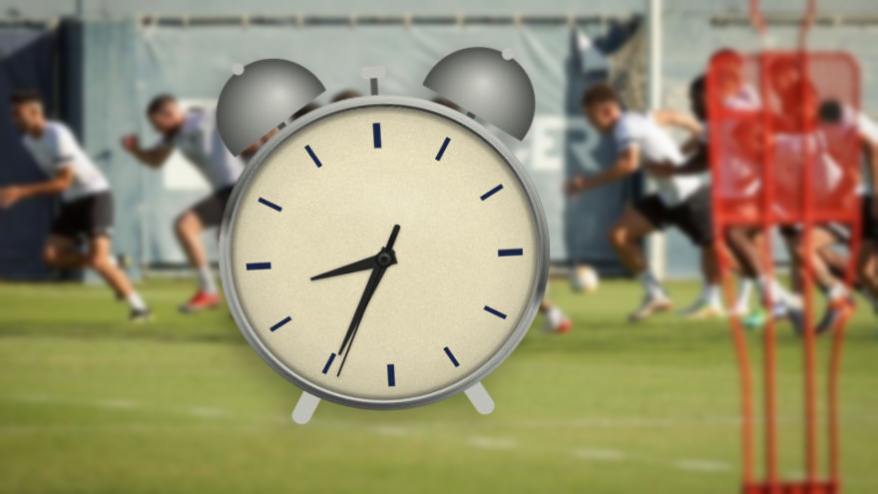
8:34:34
